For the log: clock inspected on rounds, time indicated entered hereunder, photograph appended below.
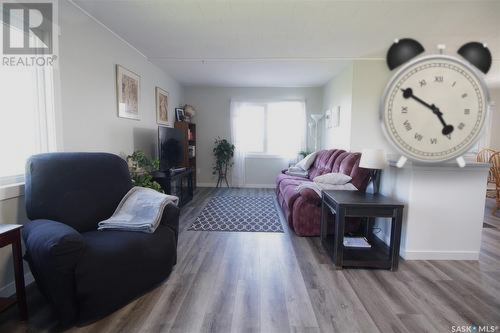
4:50
